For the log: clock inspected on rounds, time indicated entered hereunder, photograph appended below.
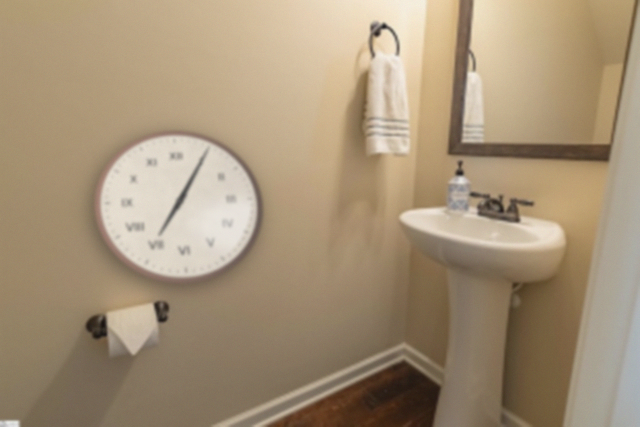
7:05
